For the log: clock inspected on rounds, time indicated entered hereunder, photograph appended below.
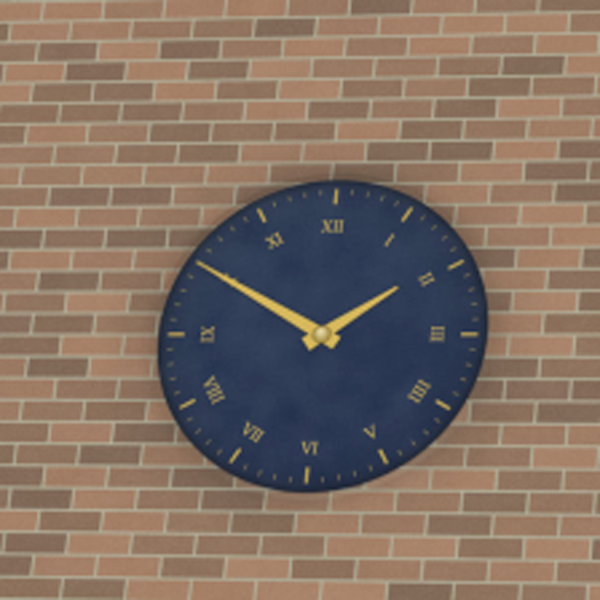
1:50
